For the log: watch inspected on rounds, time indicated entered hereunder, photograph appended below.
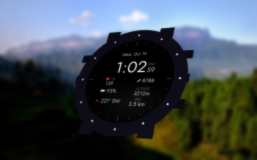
1:02
